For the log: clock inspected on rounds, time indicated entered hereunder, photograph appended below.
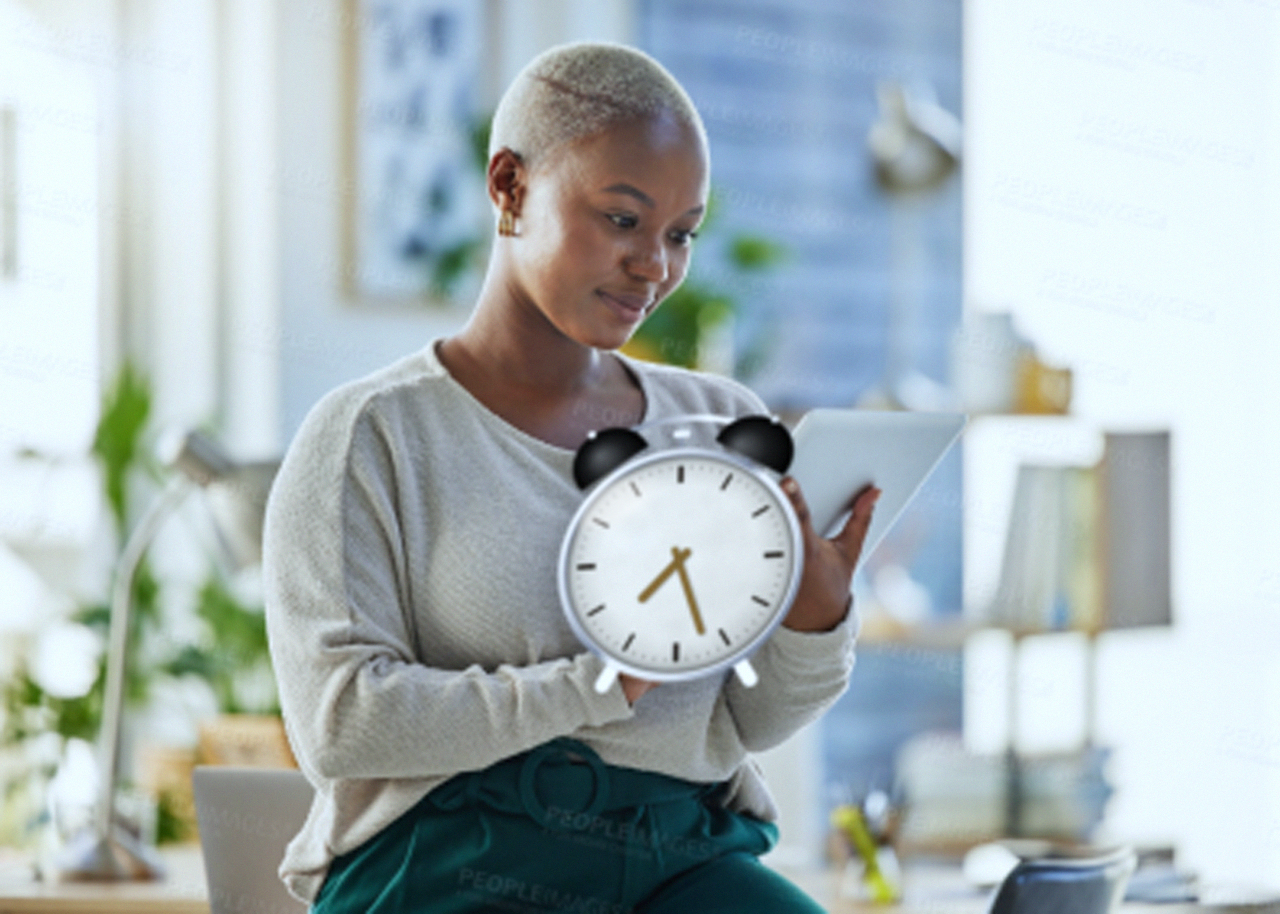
7:27
